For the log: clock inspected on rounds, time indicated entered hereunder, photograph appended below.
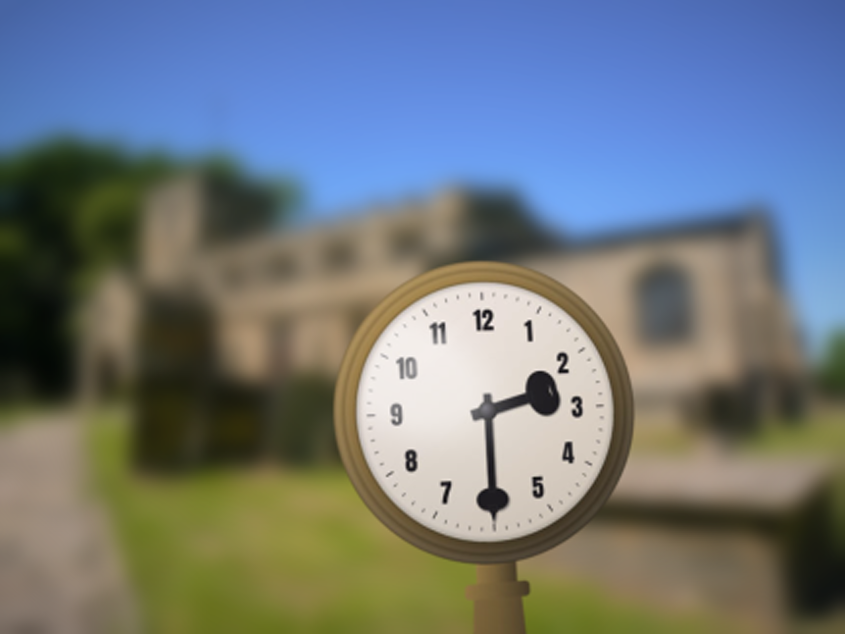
2:30
